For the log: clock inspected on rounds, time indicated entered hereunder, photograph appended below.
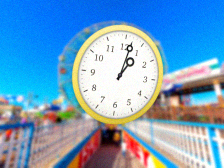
1:02
